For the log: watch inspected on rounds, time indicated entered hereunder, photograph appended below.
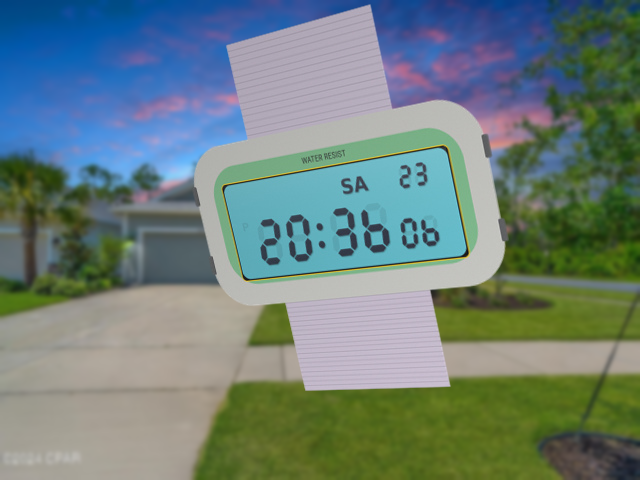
20:36:06
